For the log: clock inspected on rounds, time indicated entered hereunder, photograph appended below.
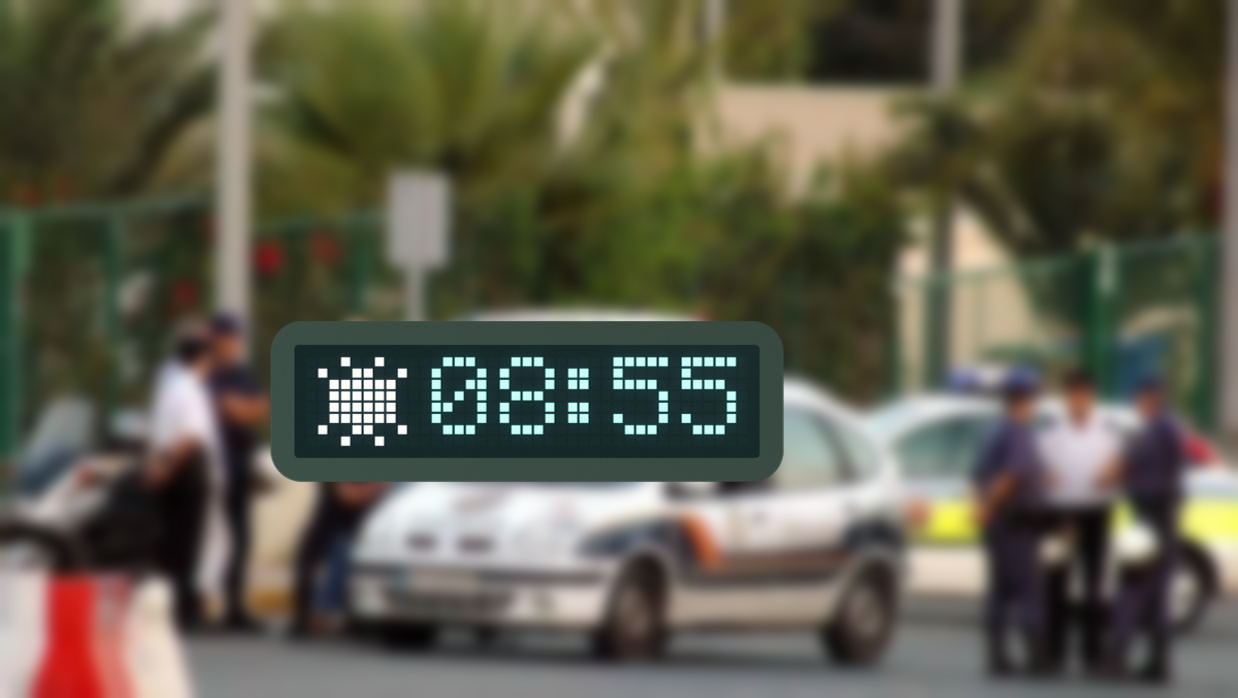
8:55
